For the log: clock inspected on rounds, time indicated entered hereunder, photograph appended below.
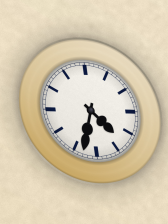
4:33
